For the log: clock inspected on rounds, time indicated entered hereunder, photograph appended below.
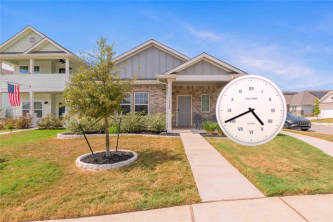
4:41
